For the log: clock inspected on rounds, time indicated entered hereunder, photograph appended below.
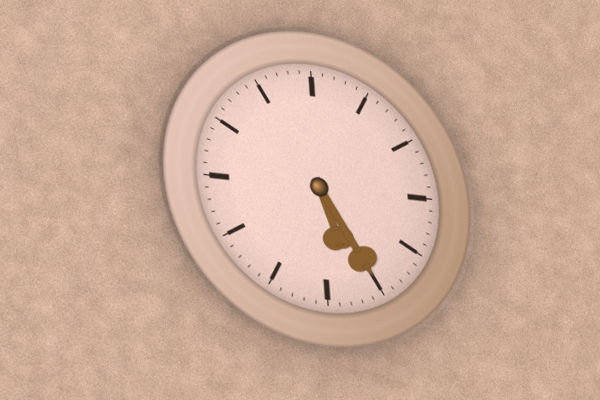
5:25
